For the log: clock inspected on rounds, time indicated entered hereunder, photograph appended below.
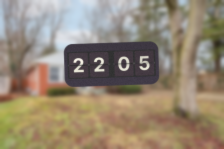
22:05
